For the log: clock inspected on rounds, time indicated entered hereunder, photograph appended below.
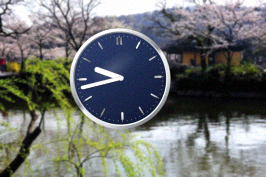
9:43
